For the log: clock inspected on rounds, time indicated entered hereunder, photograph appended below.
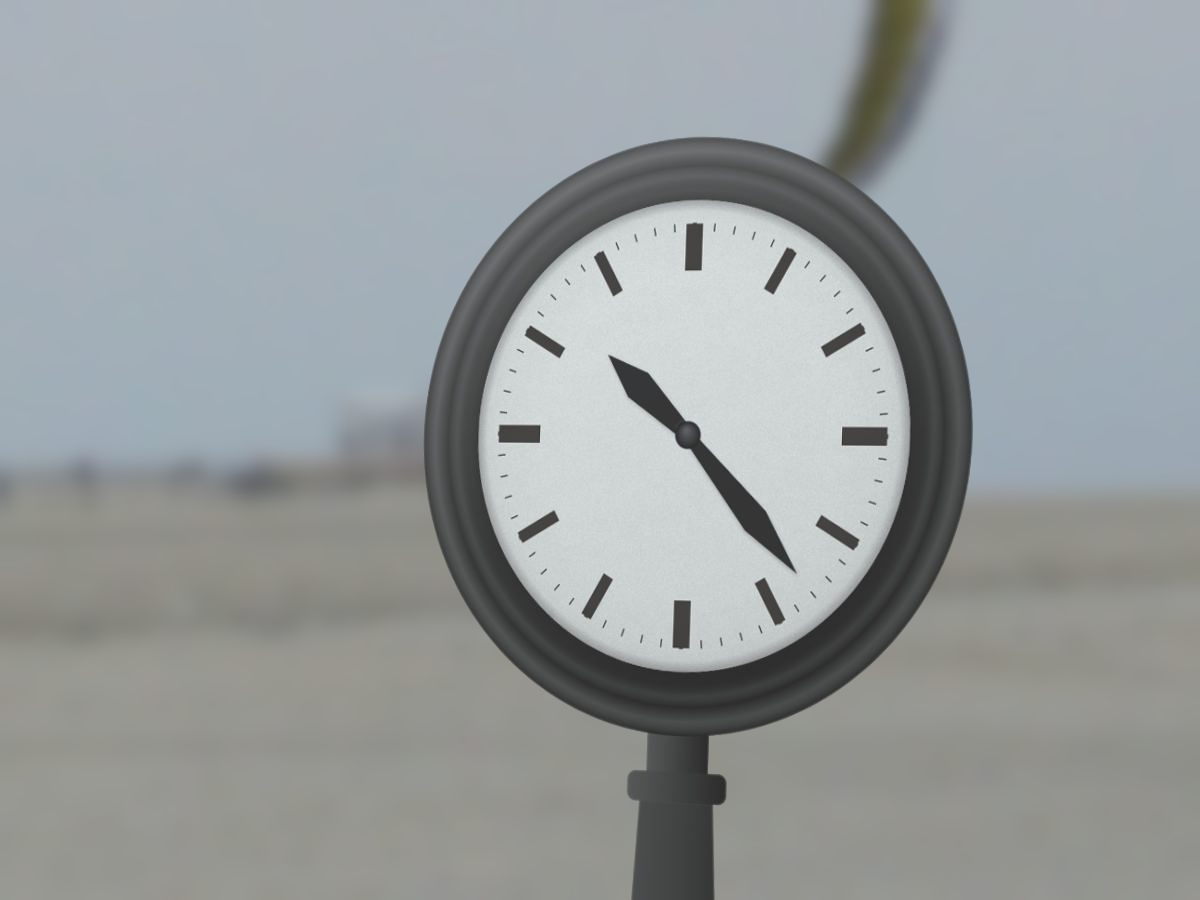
10:23
